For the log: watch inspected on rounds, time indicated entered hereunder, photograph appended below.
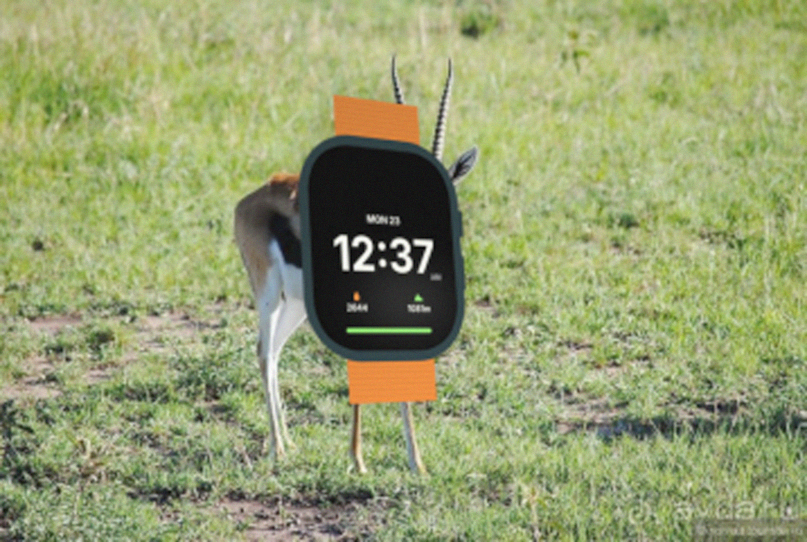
12:37
